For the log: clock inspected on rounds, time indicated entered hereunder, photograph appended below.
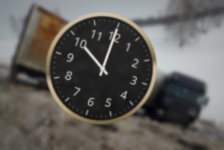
10:00
